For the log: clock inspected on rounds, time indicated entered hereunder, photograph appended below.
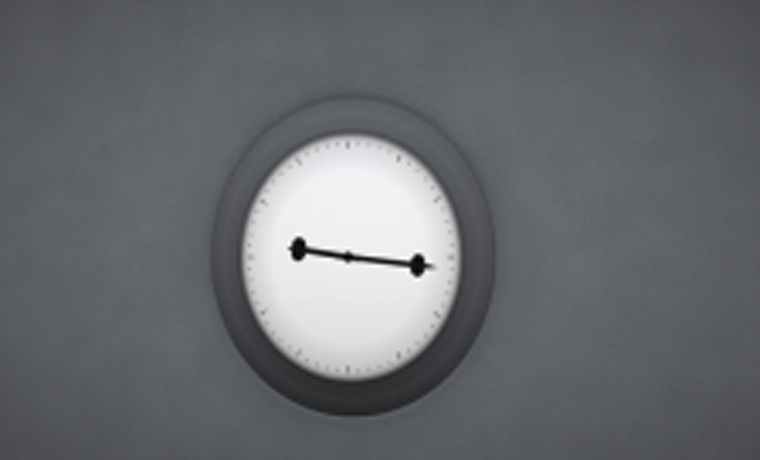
9:16
